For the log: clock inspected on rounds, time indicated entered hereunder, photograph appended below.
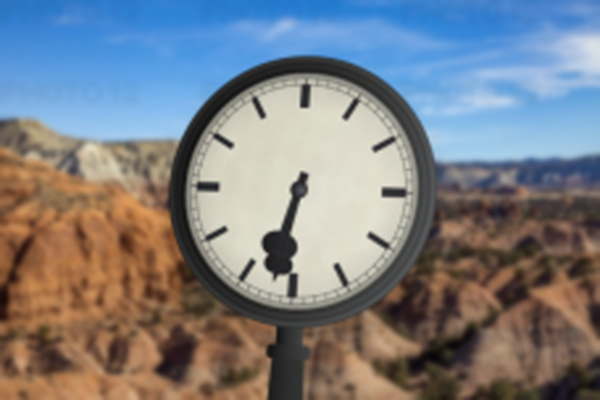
6:32
